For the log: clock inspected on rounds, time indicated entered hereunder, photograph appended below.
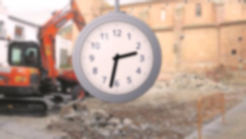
2:32
